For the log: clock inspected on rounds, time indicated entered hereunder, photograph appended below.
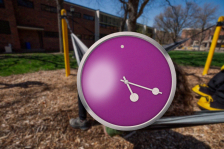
5:19
